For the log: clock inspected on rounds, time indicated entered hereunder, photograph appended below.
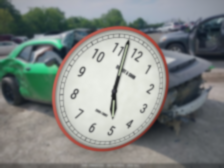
4:57
